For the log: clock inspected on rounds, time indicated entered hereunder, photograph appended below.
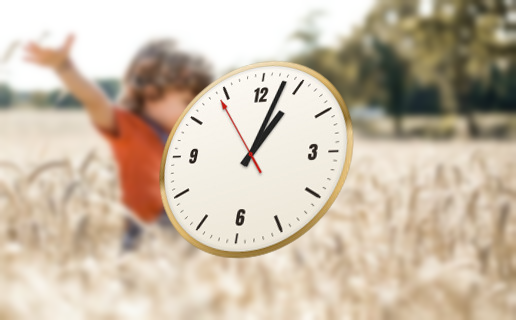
1:02:54
